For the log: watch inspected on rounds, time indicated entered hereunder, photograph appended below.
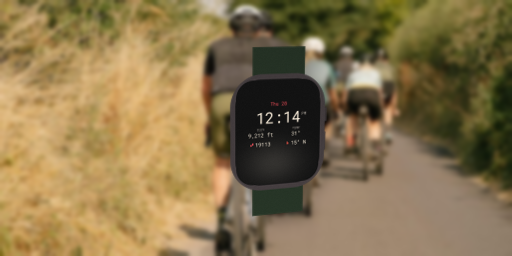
12:14
